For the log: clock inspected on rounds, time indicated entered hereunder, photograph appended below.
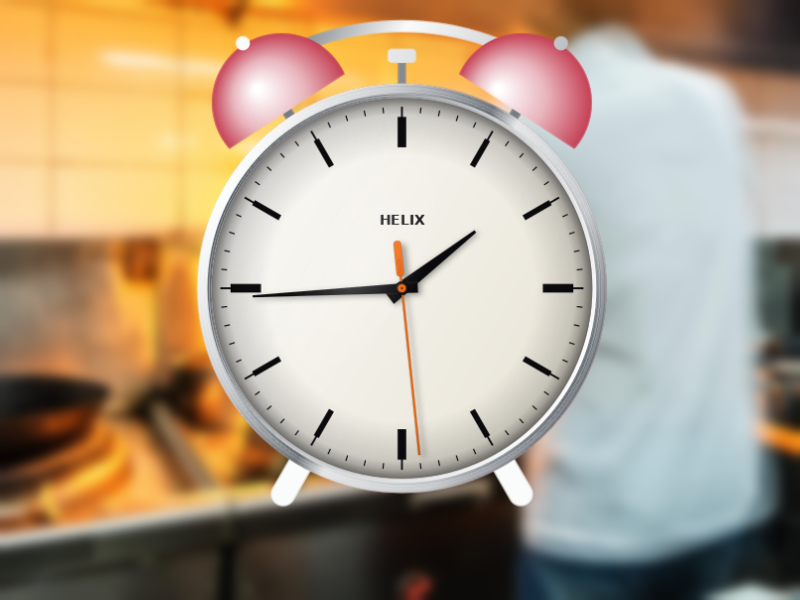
1:44:29
